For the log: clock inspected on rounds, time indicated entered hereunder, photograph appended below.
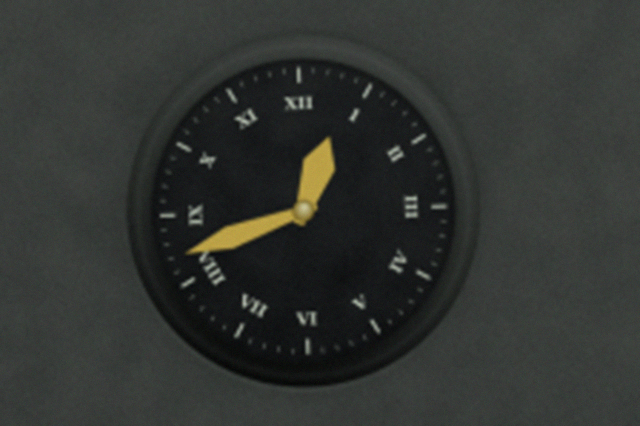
12:42
